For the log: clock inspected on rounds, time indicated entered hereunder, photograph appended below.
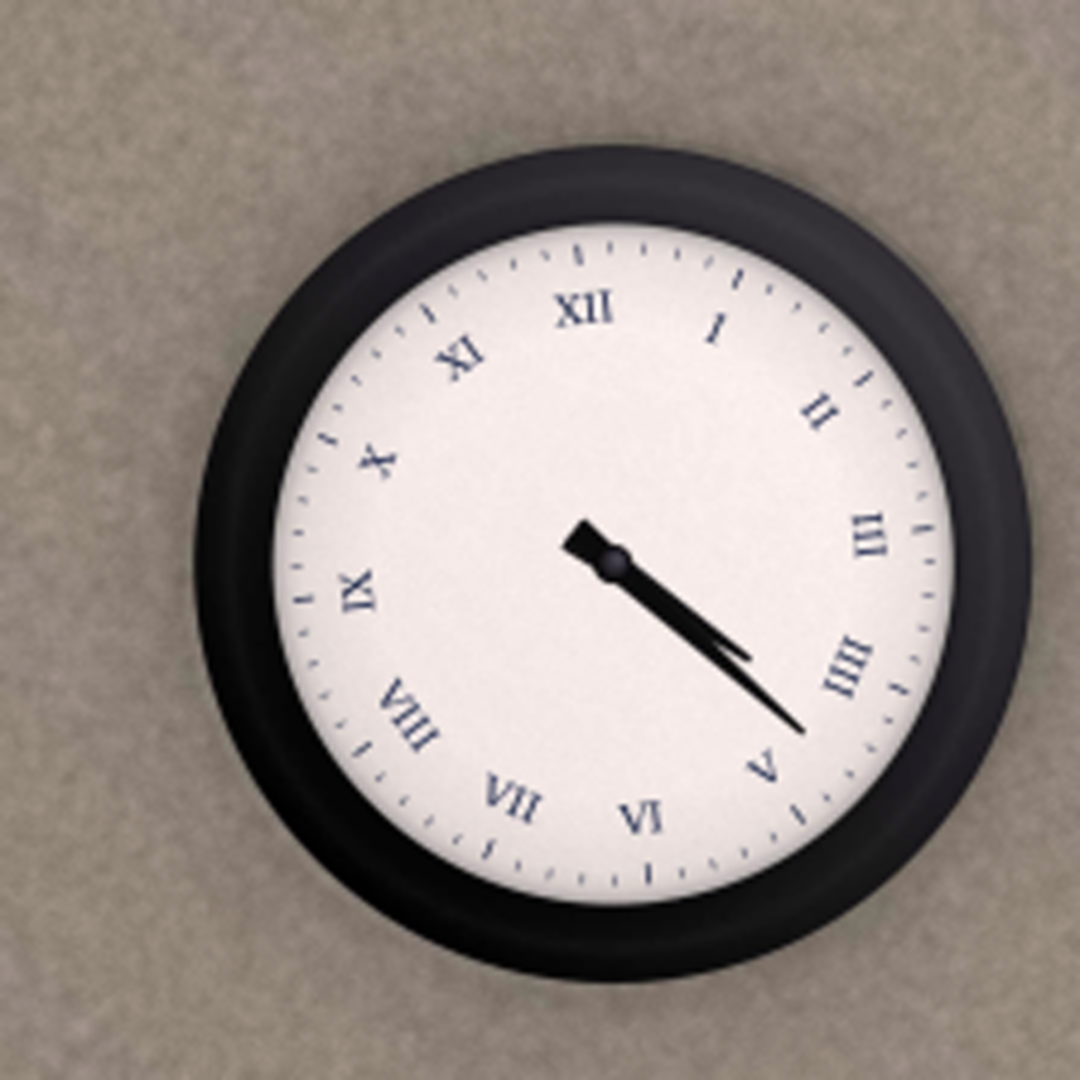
4:23
